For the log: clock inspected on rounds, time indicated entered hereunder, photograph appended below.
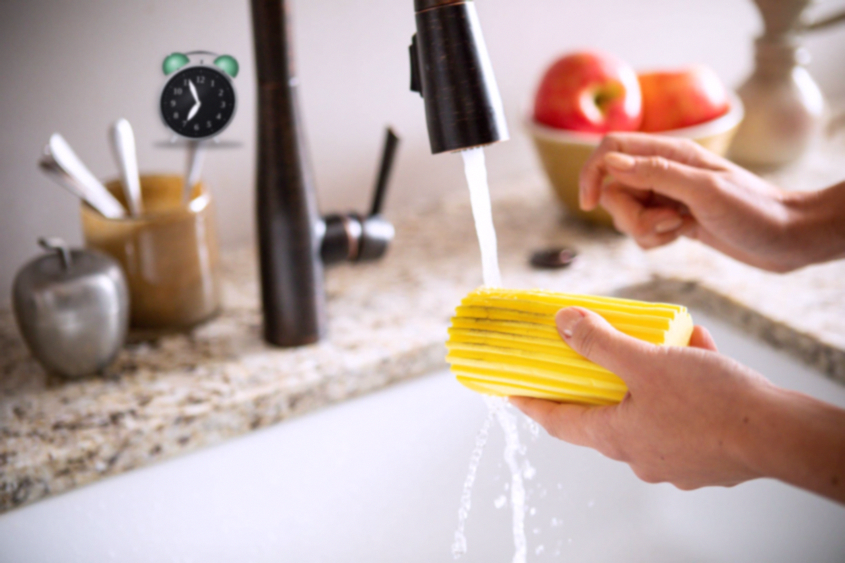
6:56
